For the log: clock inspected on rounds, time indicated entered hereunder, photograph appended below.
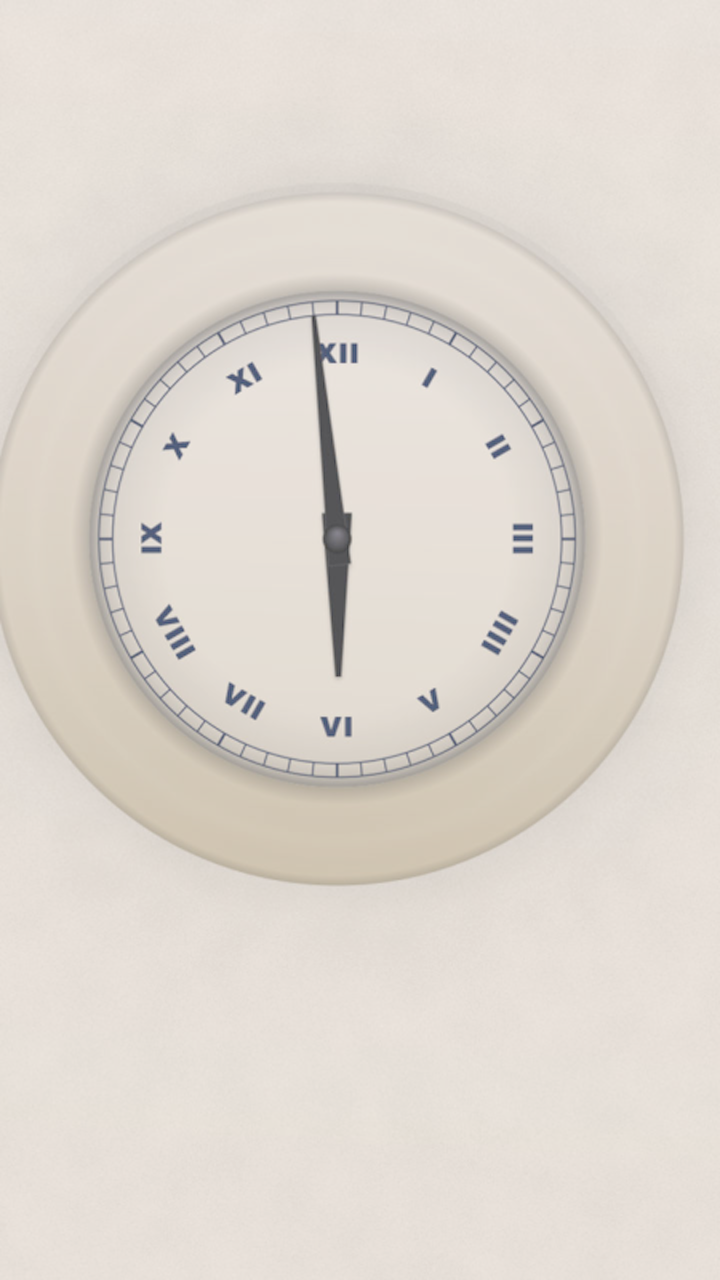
5:59
